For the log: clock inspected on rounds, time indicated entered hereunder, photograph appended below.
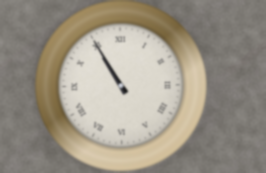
10:55
